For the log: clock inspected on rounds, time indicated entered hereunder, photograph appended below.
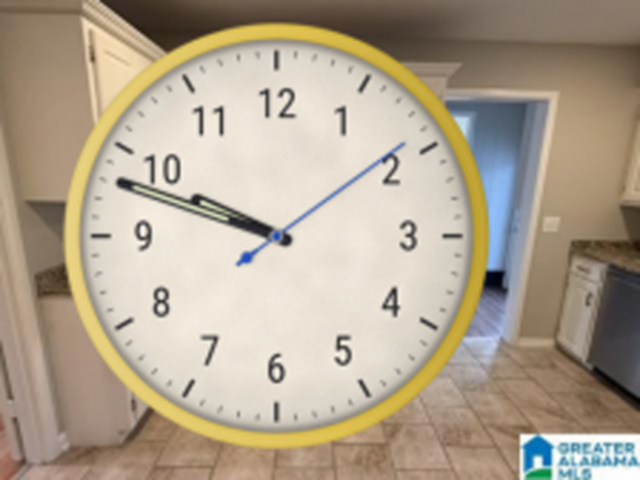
9:48:09
